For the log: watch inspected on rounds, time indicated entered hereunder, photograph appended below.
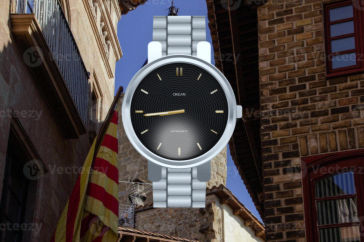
8:44
